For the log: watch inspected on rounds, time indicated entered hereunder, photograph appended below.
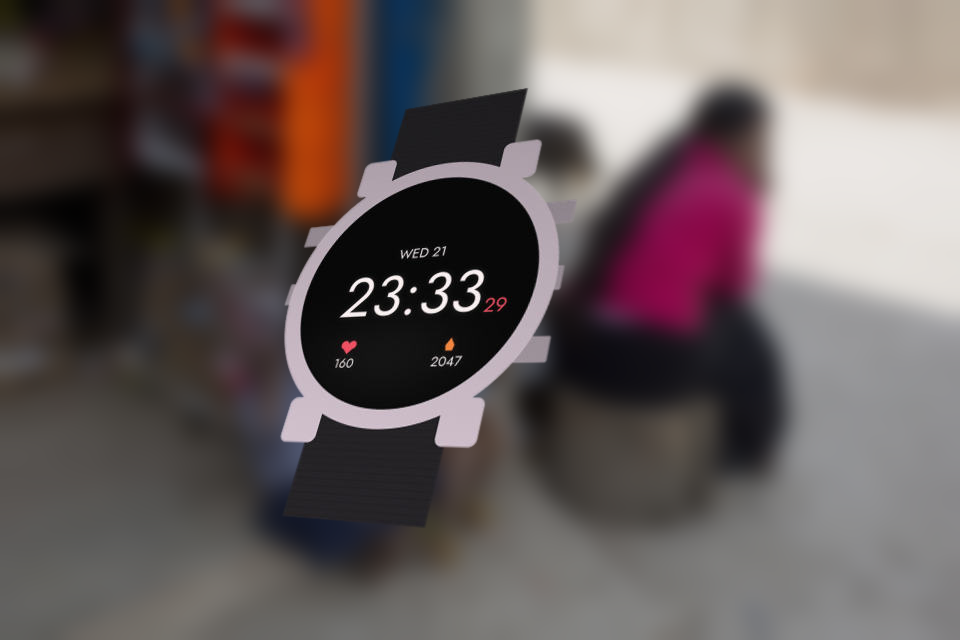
23:33:29
